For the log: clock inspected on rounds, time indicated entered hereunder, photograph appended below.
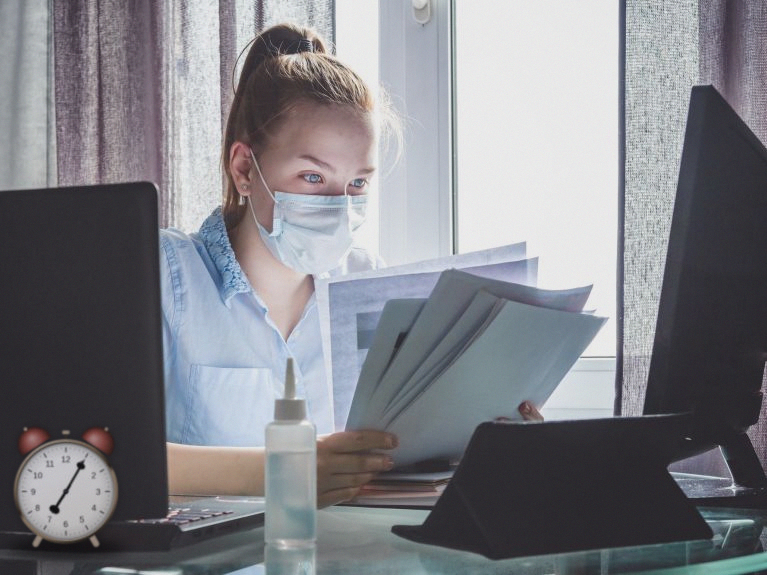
7:05
